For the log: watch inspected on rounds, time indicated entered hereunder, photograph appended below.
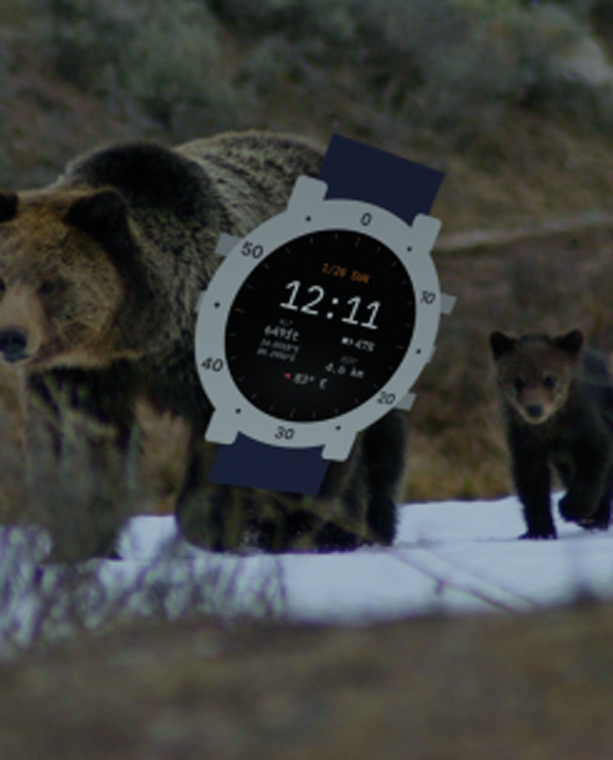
12:11
